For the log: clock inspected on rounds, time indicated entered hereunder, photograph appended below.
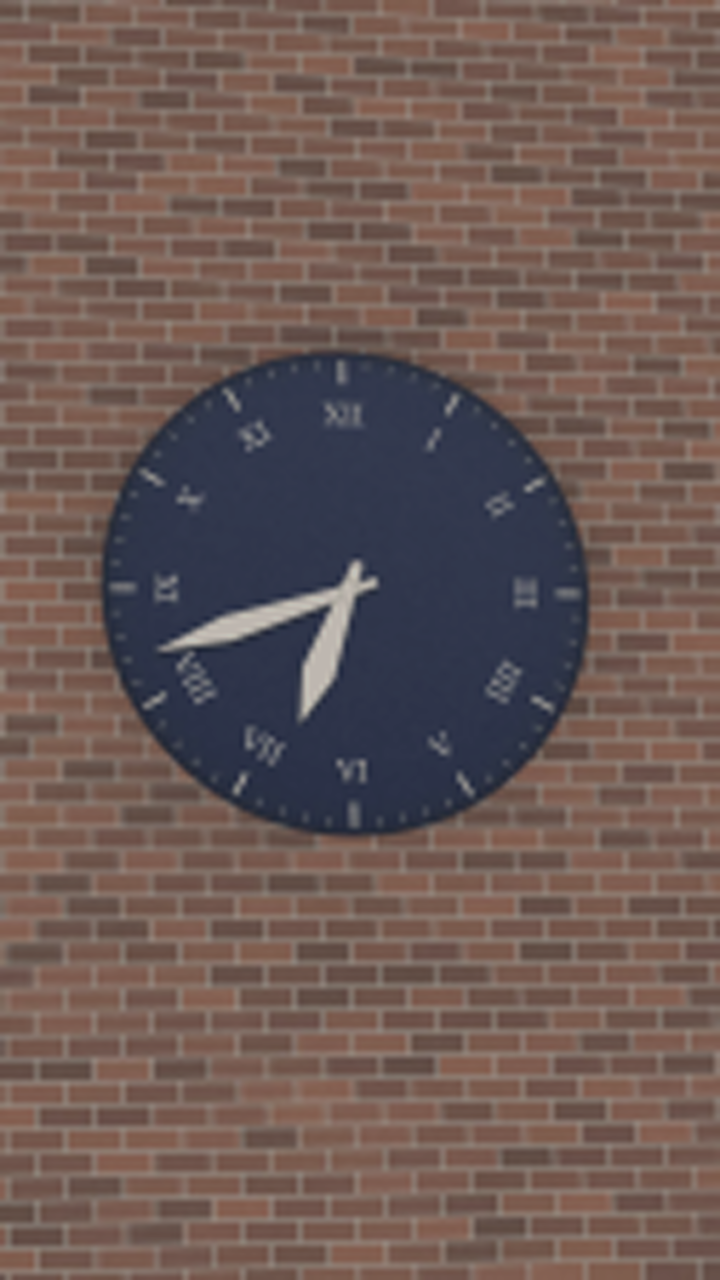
6:42
